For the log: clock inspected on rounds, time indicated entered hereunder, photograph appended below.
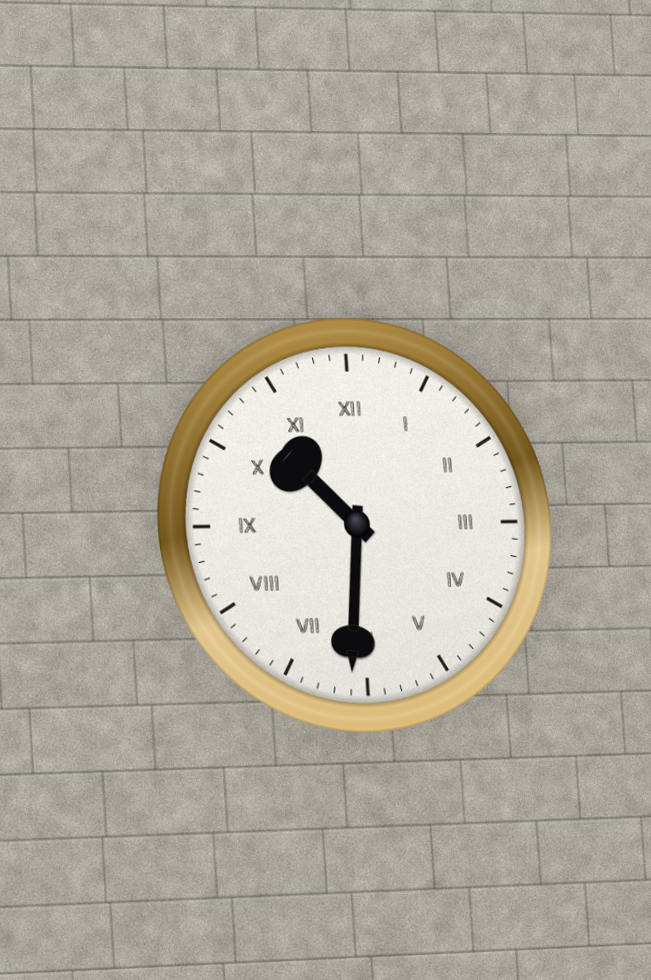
10:31
